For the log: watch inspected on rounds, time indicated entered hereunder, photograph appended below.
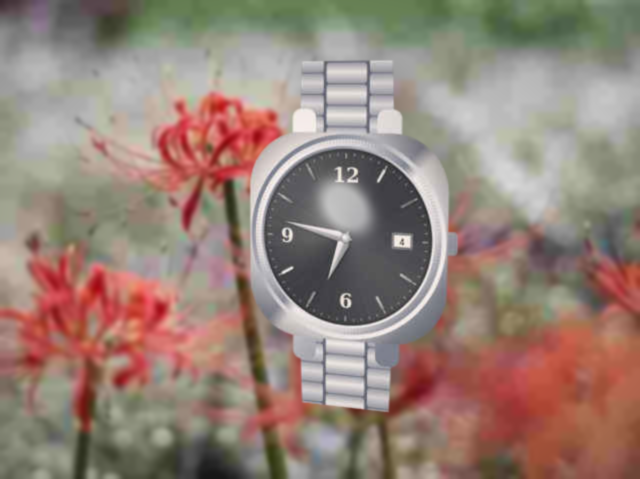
6:47
